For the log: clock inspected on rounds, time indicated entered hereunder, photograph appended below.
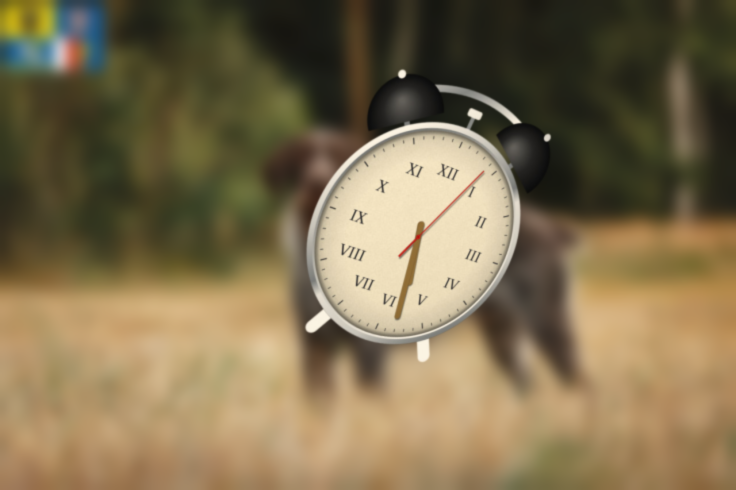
5:28:04
